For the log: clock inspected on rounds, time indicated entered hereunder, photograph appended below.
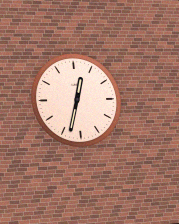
12:33
